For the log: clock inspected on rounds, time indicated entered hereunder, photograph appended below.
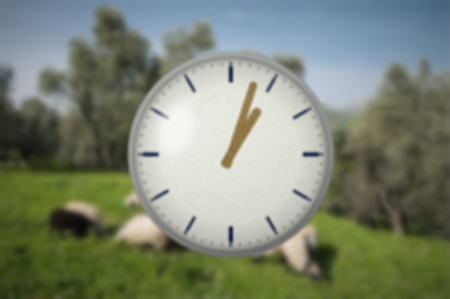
1:03
